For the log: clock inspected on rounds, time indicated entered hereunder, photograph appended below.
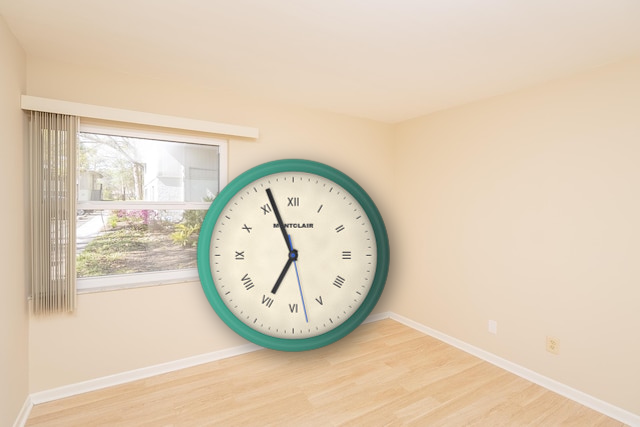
6:56:28
